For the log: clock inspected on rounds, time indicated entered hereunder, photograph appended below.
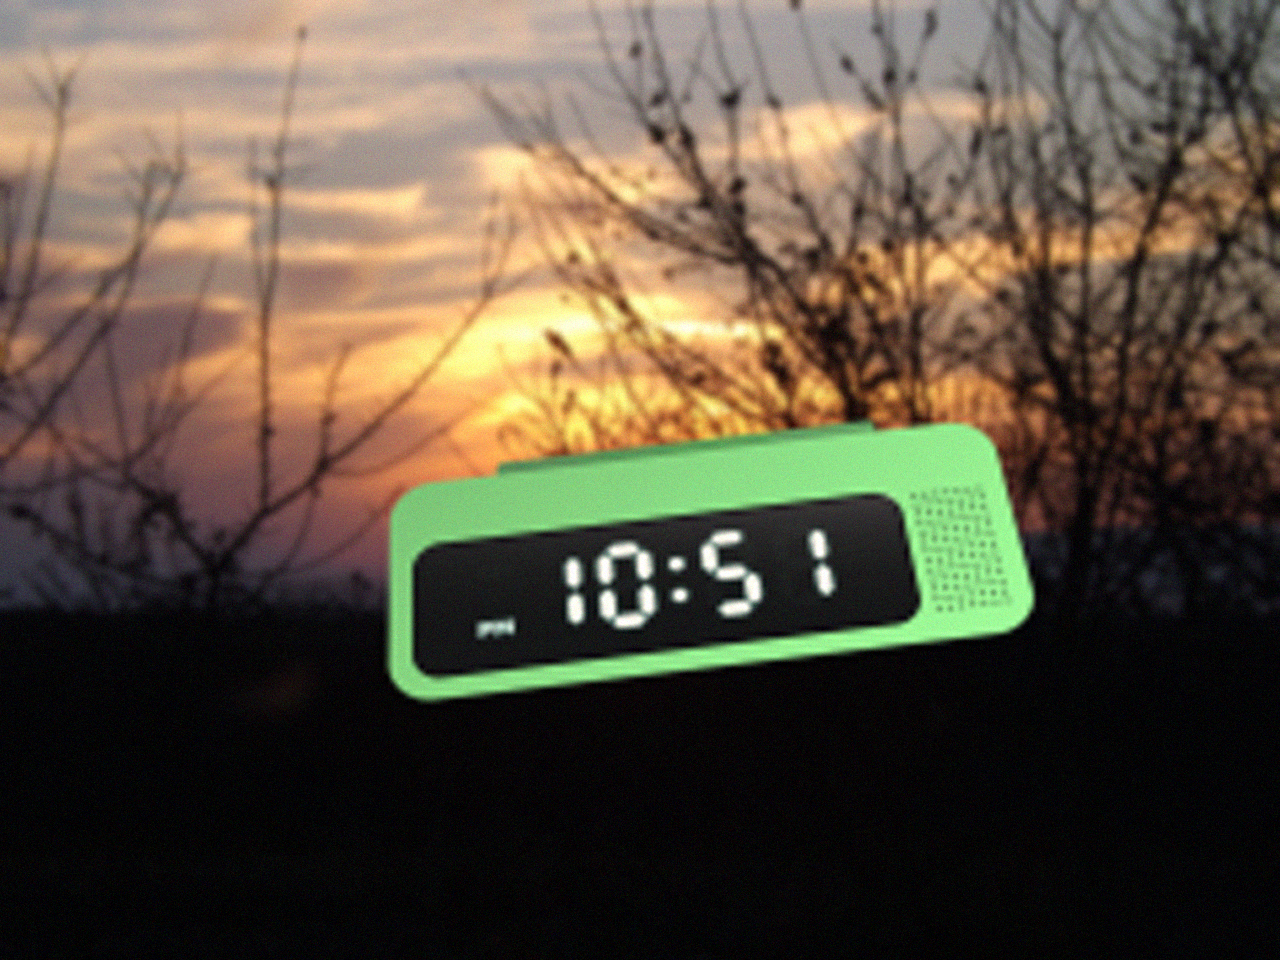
10:51
